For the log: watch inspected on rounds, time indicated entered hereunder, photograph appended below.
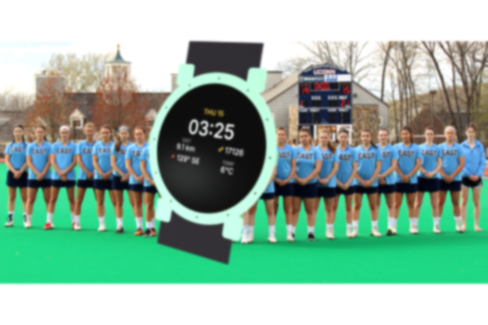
3:25
